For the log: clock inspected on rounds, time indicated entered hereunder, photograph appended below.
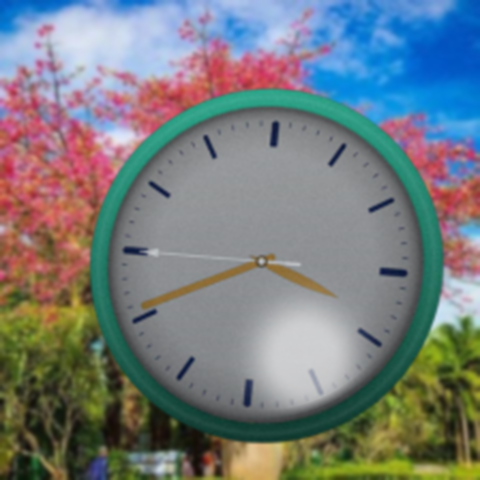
3:40:45
